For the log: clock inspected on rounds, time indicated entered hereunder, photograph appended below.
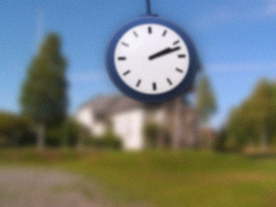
2:12
